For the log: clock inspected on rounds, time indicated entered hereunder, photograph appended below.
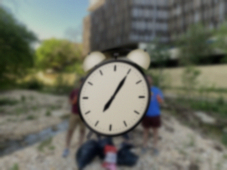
7:05
